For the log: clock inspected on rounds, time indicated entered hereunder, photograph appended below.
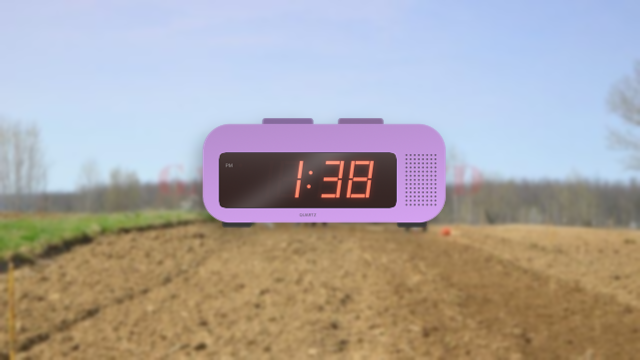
1:38
